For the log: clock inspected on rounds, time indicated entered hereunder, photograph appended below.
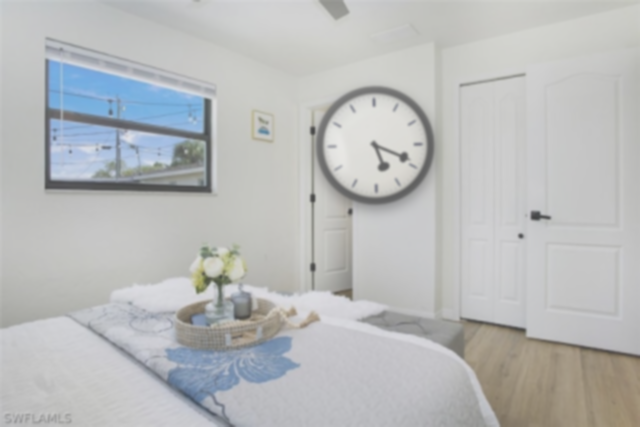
5:19
